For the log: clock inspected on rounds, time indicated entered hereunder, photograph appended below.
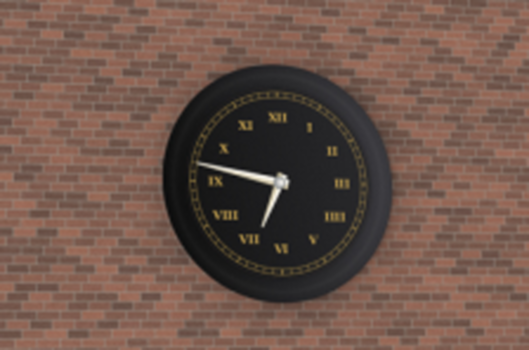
6:47
